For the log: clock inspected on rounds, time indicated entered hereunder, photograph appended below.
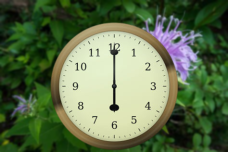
6:00
